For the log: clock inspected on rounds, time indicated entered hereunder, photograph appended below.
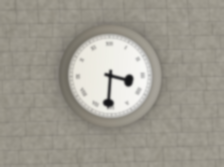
3:31
